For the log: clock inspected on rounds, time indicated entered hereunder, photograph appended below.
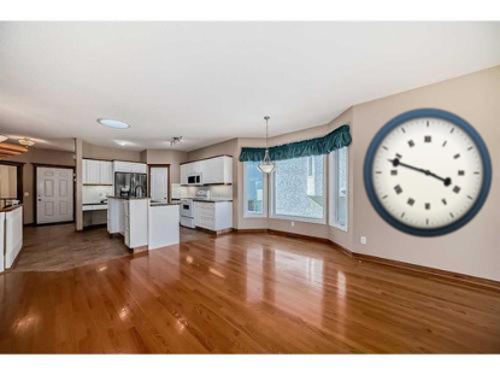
3:48
